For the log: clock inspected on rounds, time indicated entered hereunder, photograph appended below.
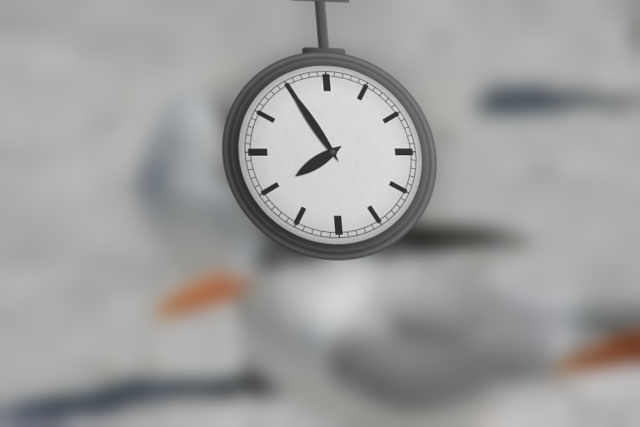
7:55
